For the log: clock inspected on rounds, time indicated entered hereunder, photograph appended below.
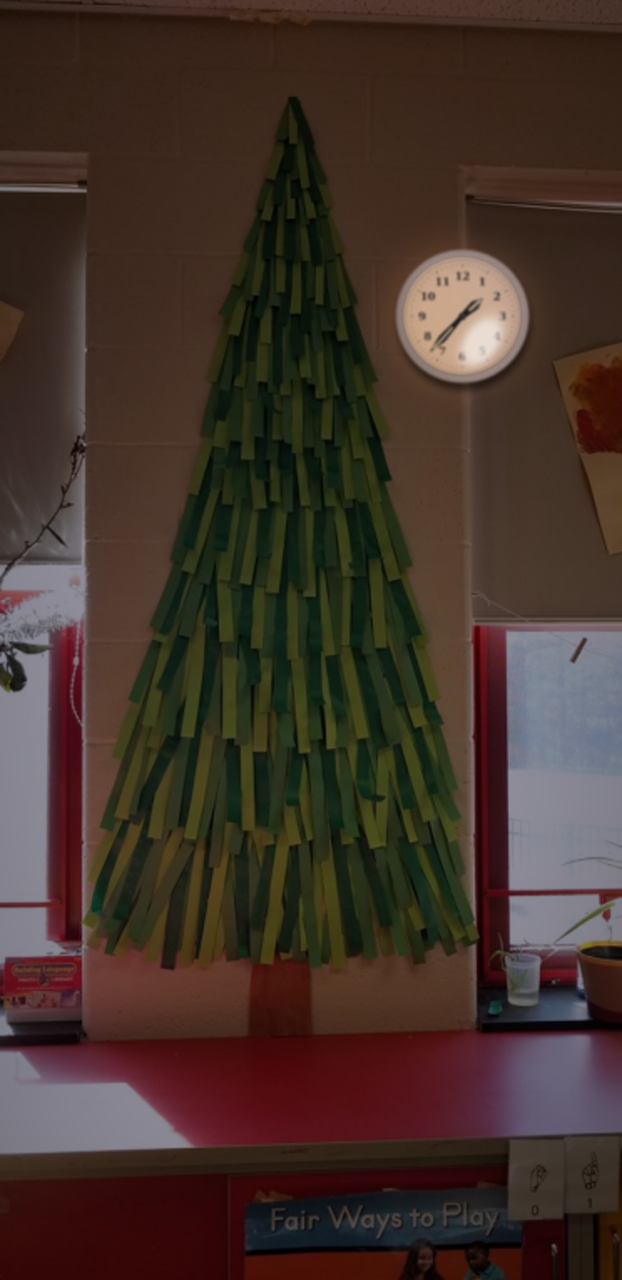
1:37
